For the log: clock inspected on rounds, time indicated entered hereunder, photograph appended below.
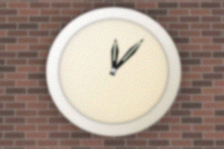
12:07
